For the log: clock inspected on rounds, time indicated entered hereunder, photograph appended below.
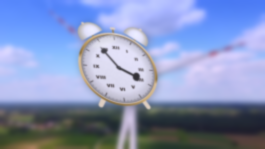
3:54
